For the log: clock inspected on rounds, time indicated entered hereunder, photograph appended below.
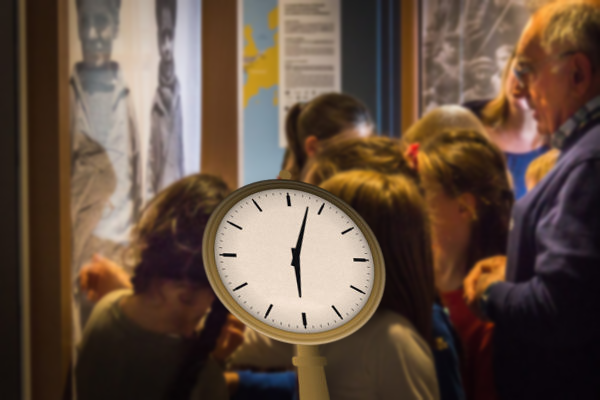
6:03
